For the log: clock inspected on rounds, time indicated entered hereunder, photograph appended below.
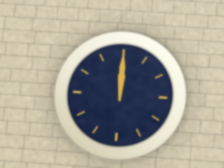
12:00
